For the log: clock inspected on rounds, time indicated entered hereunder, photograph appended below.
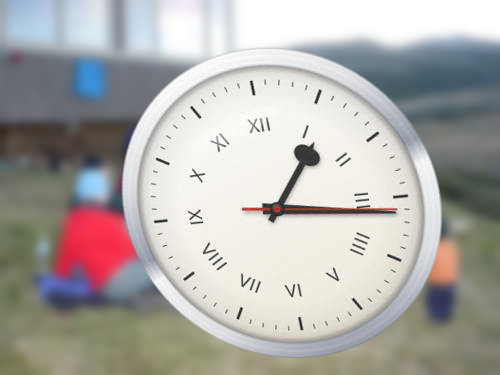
1:16:16
